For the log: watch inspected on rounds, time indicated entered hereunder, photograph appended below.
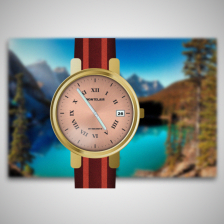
4:54
